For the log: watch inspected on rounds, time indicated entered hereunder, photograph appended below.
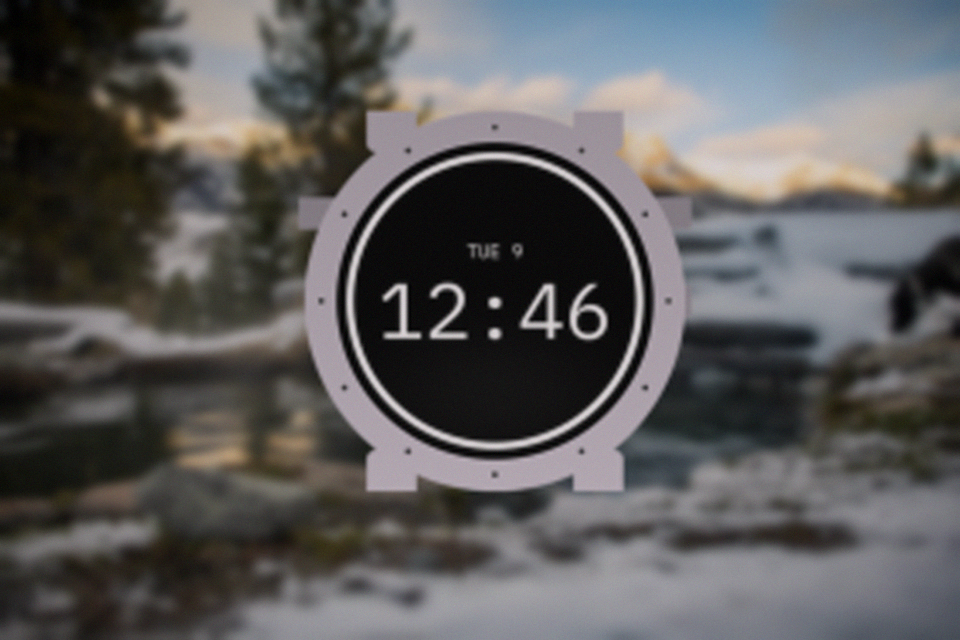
12:46
